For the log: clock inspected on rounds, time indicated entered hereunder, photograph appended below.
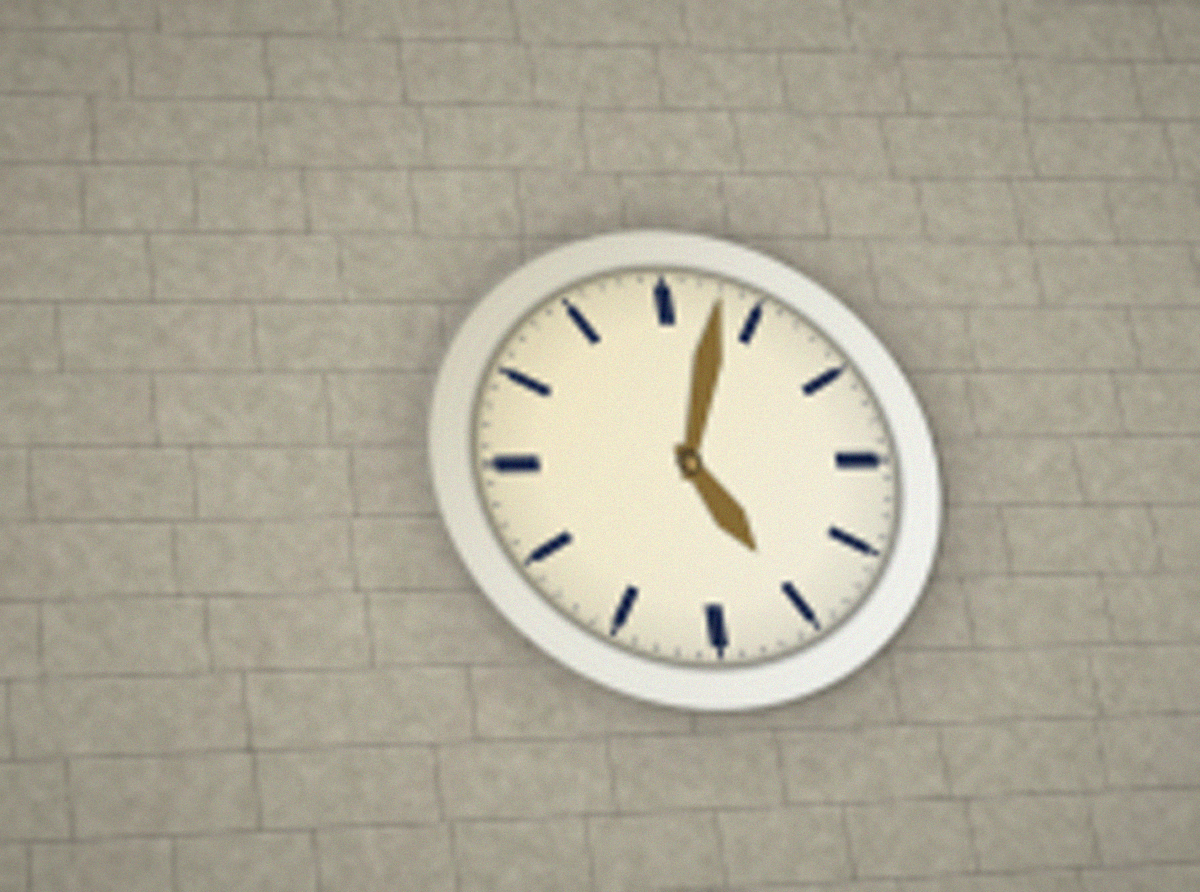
5:03
